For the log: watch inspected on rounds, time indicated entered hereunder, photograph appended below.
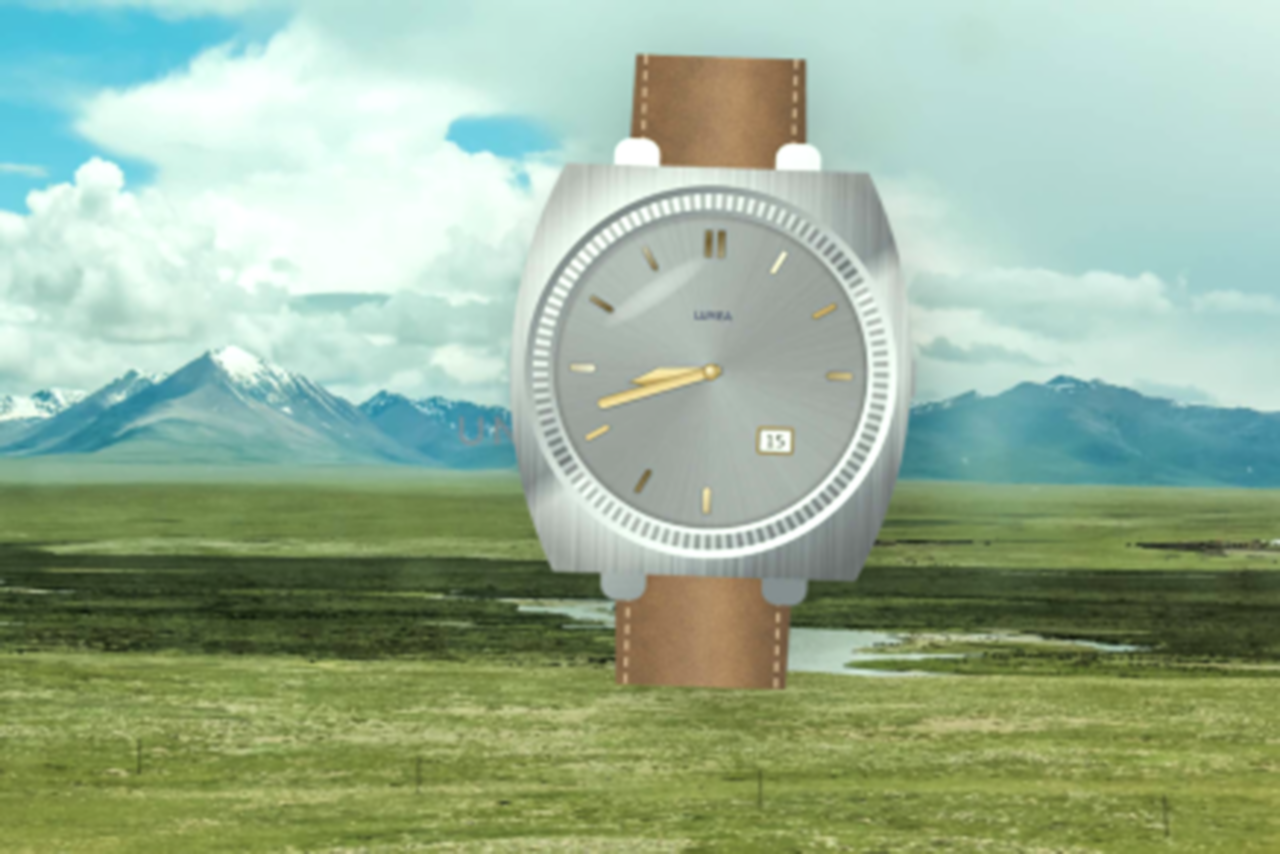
8:42
